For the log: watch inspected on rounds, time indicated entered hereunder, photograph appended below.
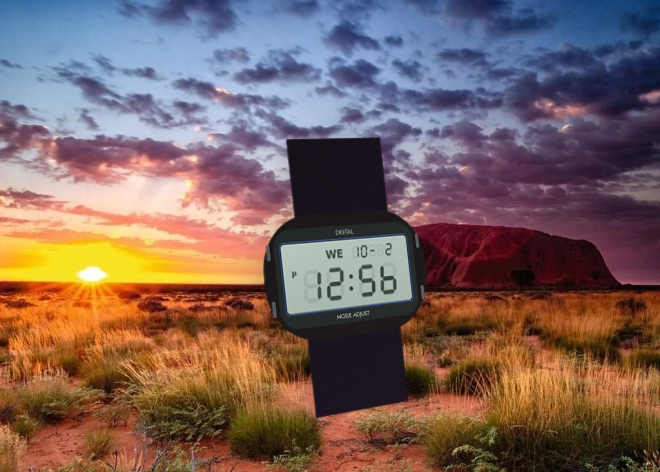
12:56
